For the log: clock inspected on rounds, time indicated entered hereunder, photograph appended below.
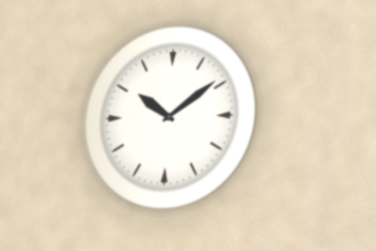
10:09
